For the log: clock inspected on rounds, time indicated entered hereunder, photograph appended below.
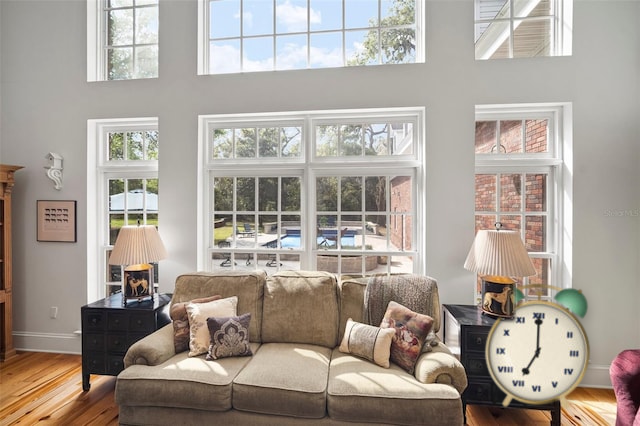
7:00
